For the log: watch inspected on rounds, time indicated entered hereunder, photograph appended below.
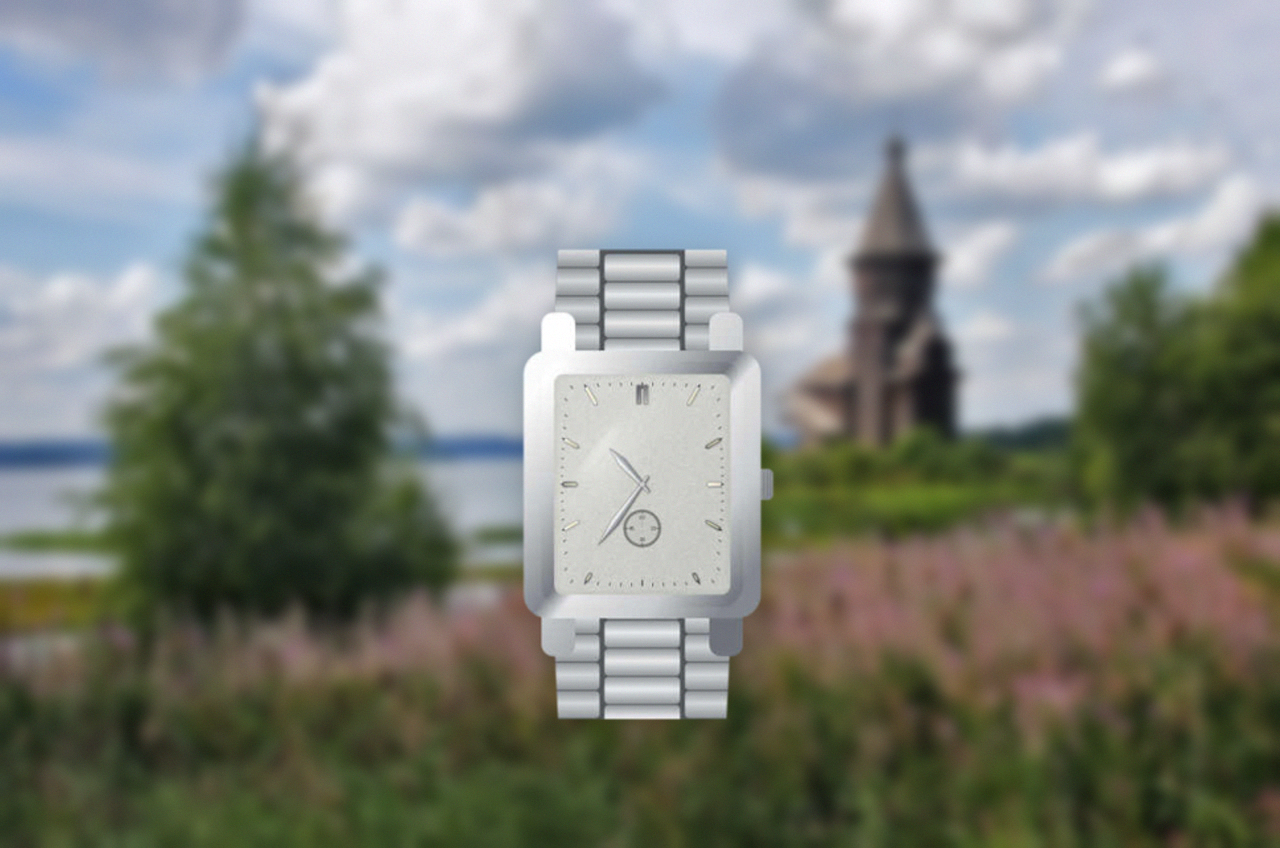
10:36
